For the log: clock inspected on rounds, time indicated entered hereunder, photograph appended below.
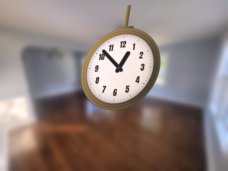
12:52
